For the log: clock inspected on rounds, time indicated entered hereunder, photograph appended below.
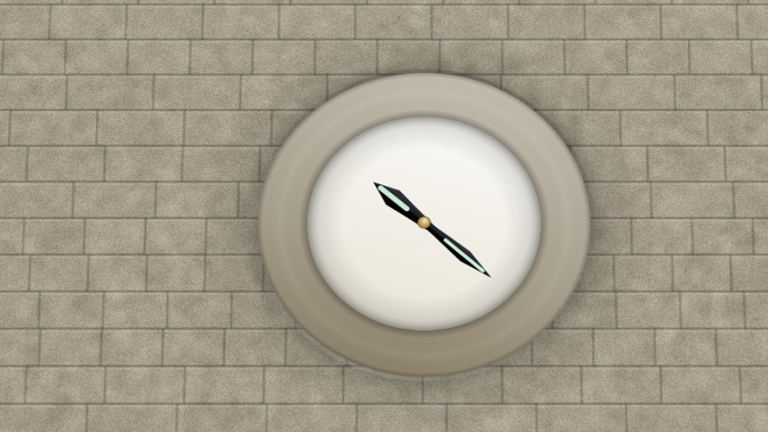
10:22
